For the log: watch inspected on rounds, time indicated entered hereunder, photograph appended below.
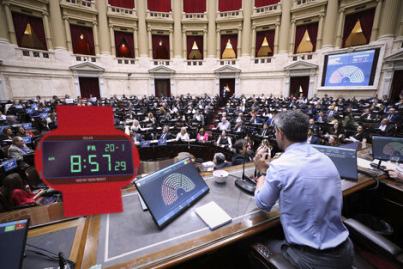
8:57
